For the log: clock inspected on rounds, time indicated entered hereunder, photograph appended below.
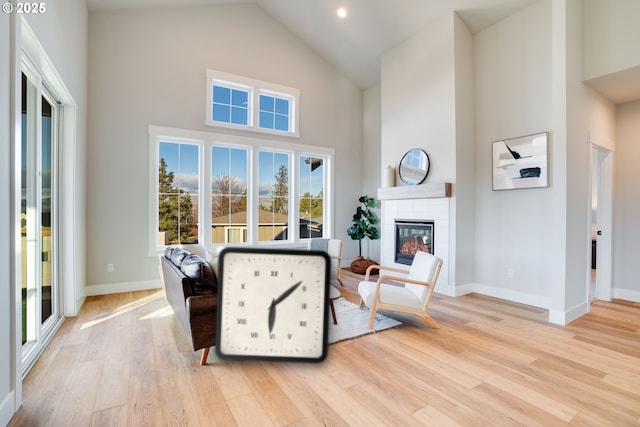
6:08
